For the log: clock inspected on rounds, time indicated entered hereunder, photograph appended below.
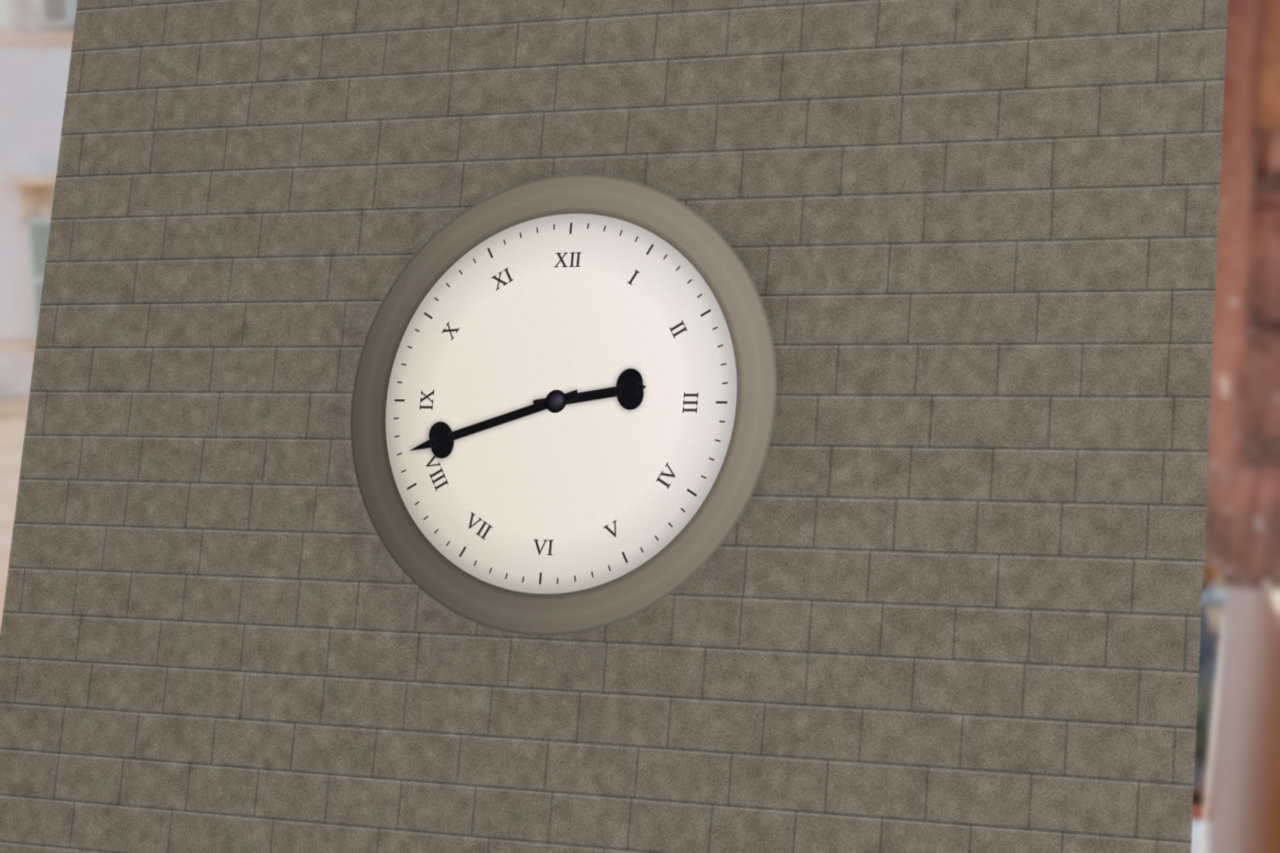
2:42
